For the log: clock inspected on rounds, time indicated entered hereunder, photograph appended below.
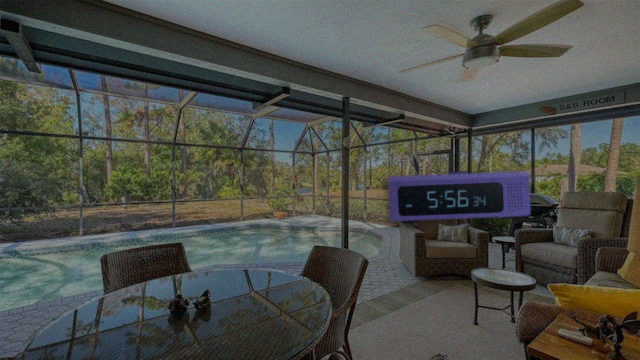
5:56
